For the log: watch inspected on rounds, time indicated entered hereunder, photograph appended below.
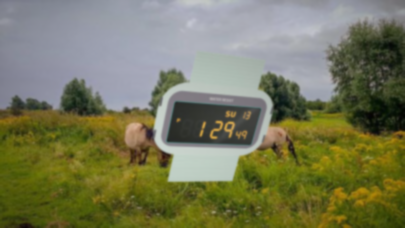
1:29
